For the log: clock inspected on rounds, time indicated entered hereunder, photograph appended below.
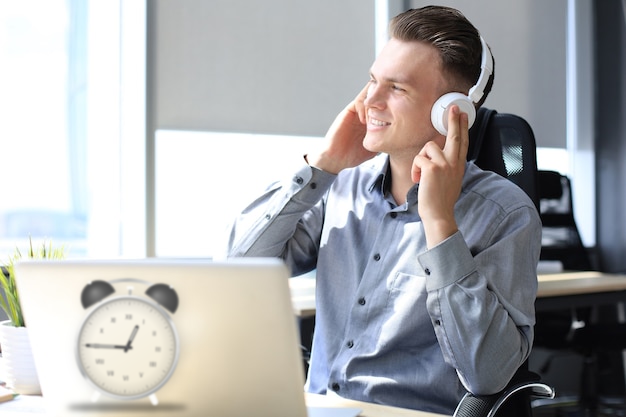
12:45
